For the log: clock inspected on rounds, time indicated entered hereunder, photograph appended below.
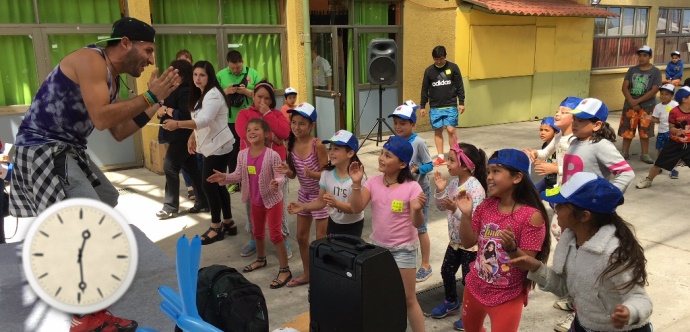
12:29
